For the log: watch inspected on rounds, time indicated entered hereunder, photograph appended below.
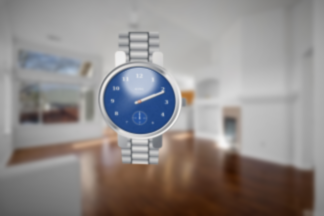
2:11
